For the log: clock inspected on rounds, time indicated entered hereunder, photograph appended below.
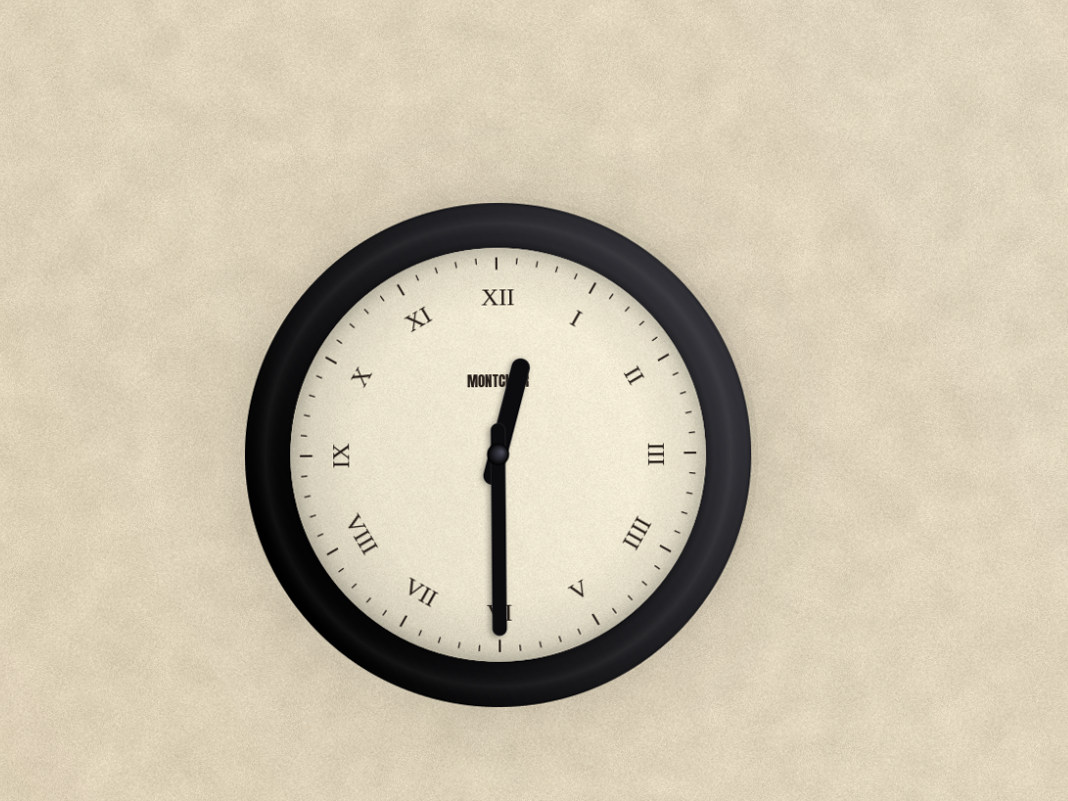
12:30
